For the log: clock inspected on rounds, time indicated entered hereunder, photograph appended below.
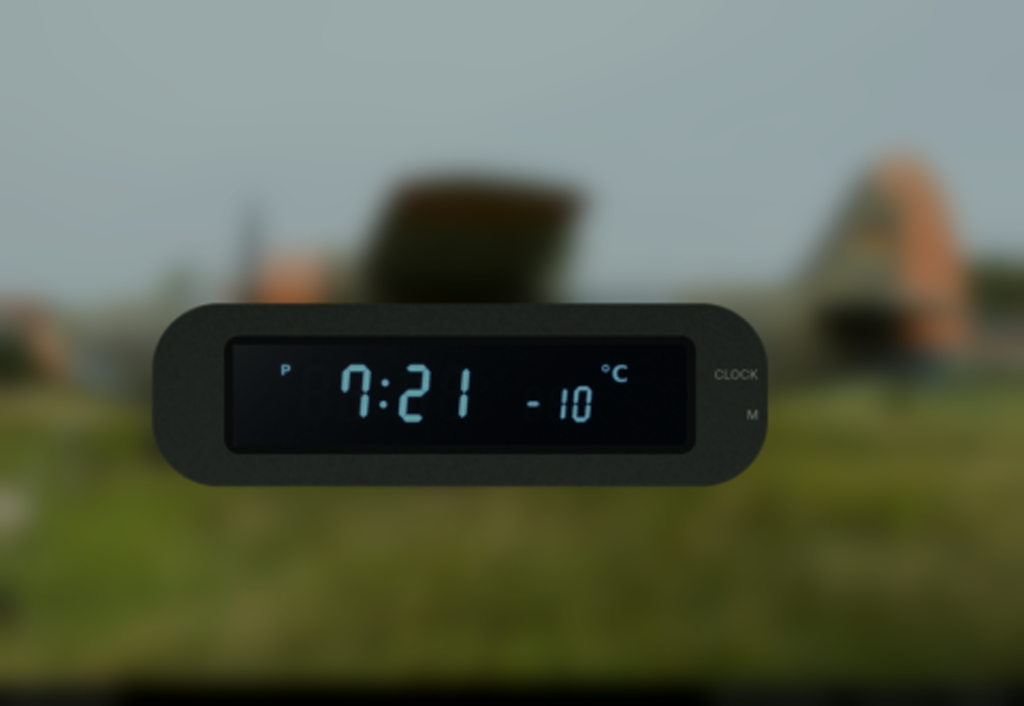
7:21
